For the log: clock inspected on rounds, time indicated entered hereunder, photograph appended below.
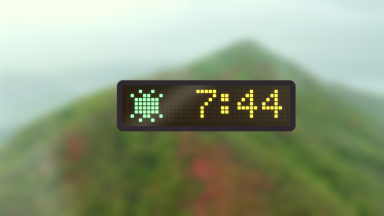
7:44
